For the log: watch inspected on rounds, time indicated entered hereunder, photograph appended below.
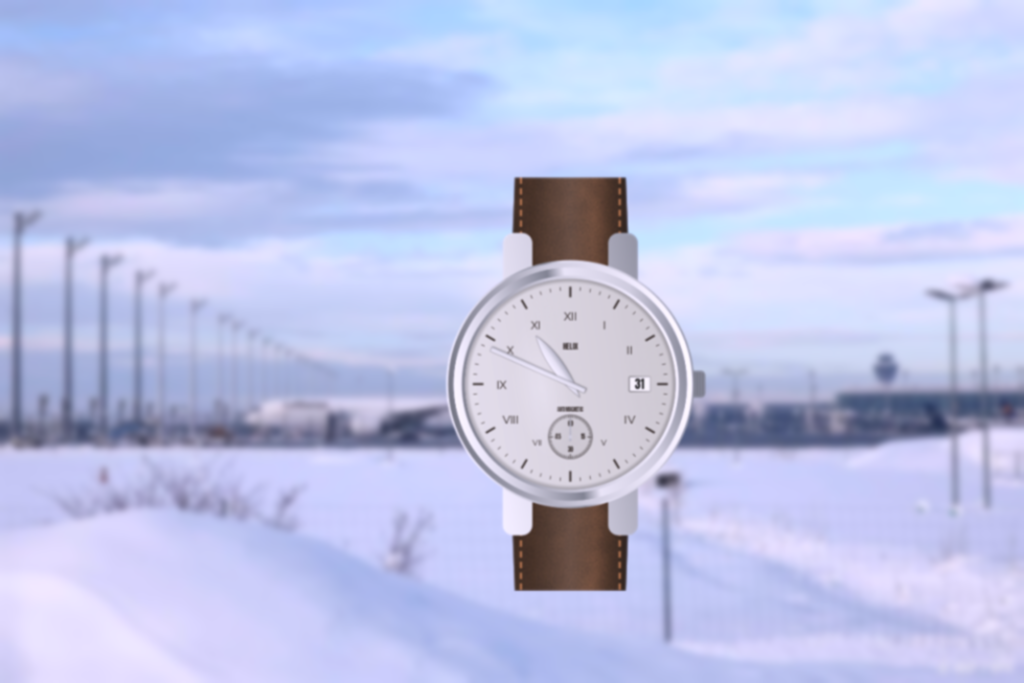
10:49
